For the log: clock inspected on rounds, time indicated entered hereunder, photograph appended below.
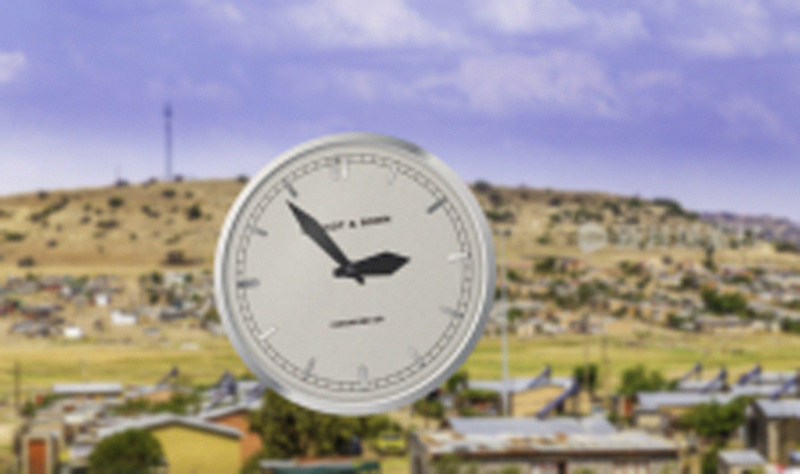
2:54
